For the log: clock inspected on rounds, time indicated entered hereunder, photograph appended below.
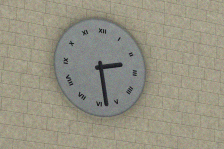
2:28
